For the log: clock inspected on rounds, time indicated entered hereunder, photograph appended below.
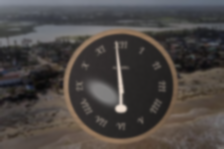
5:59
